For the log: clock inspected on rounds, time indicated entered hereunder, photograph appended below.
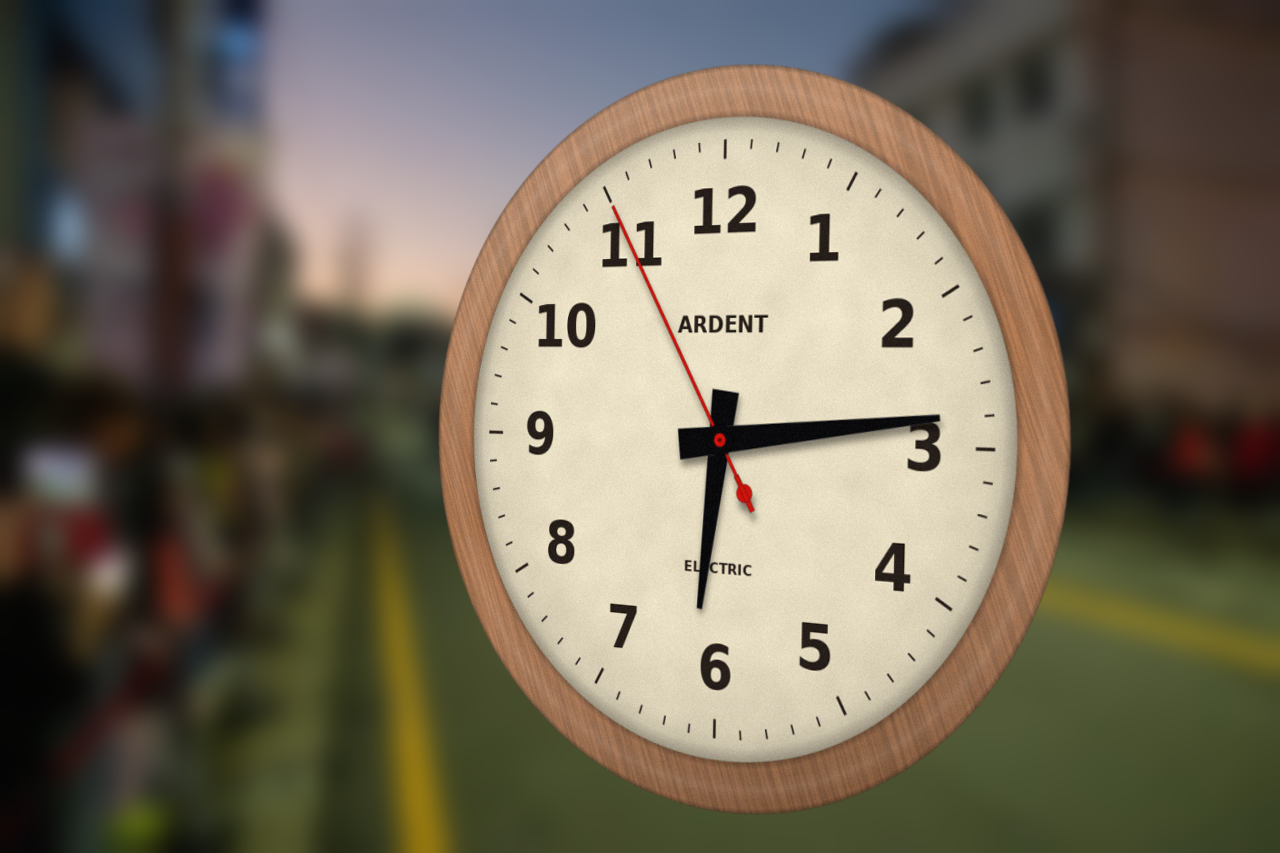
6:13:55
